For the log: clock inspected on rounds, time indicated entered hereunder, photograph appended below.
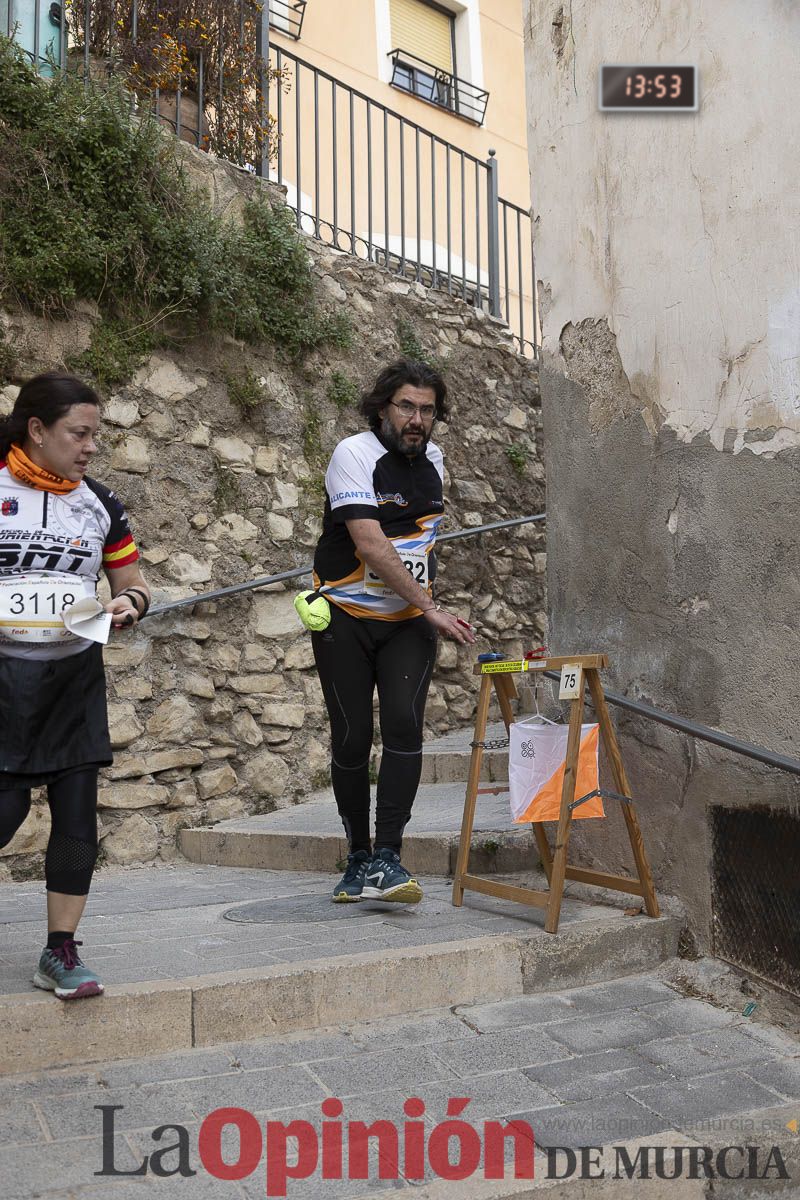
13:53
